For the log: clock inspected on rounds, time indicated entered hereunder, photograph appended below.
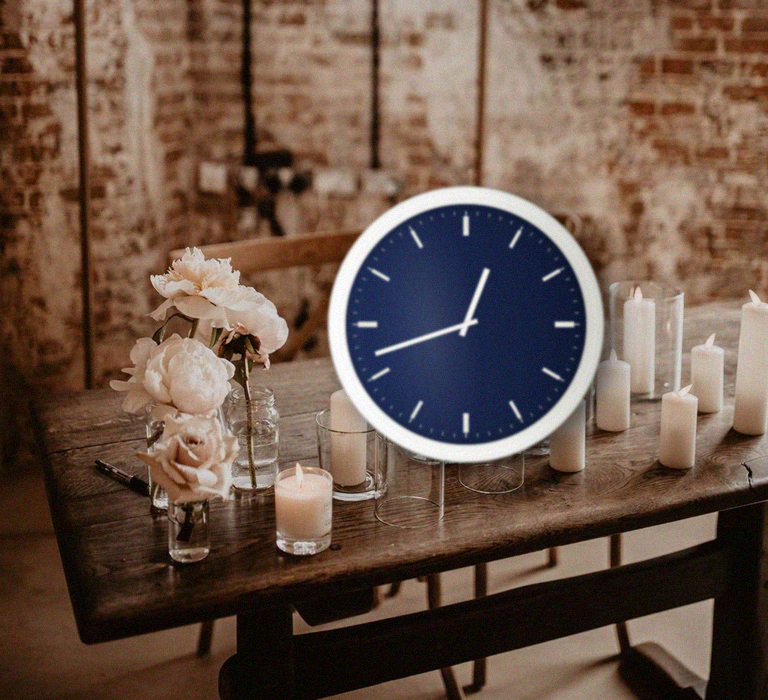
12:42
